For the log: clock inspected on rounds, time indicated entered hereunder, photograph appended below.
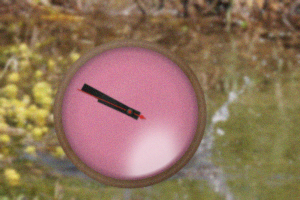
9:49:49
